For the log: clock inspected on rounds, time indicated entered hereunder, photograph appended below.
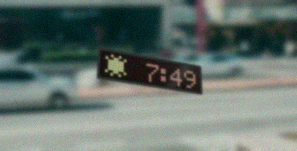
7:49
